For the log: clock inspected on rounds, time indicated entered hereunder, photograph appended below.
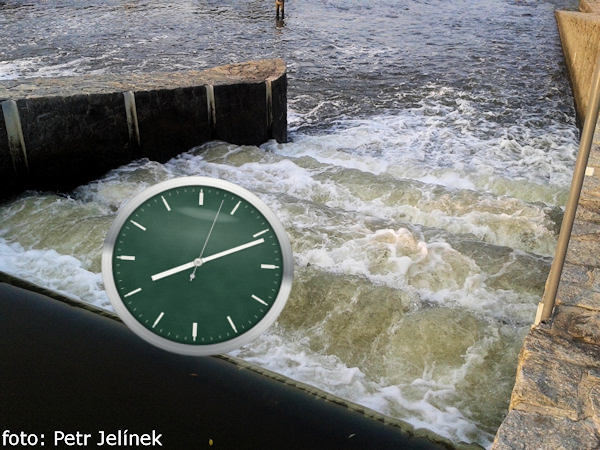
8:11:03
